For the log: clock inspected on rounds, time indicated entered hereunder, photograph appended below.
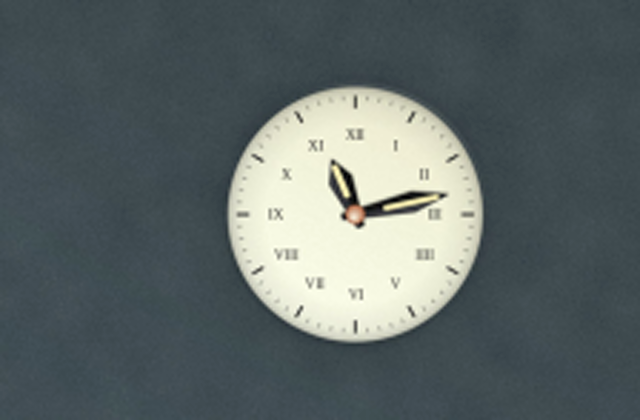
11:13
